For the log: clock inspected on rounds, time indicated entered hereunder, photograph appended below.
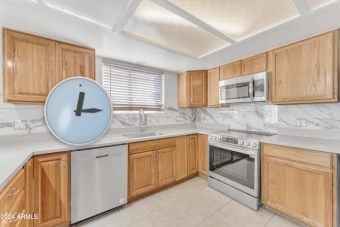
12:14
